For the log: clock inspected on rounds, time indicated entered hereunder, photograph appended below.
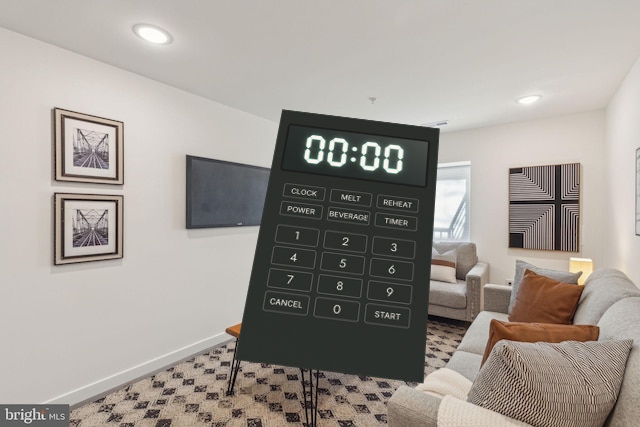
0:00
